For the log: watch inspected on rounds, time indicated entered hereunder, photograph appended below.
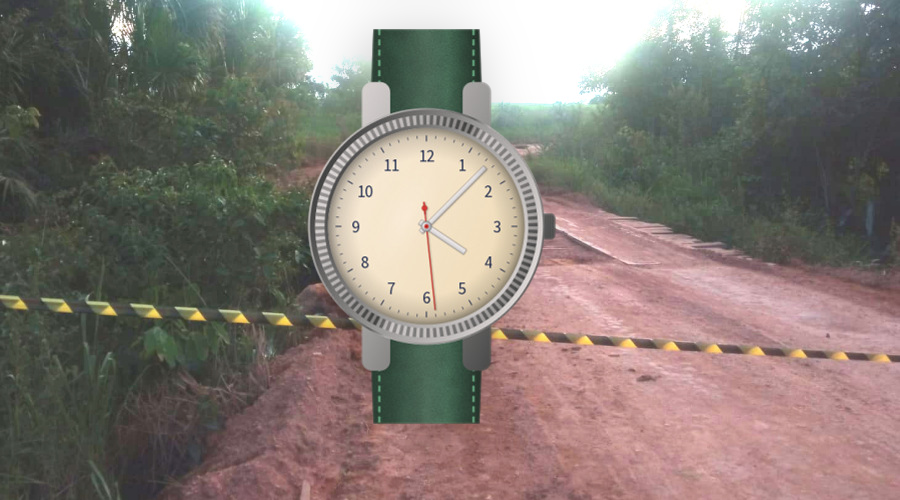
4:07:29
